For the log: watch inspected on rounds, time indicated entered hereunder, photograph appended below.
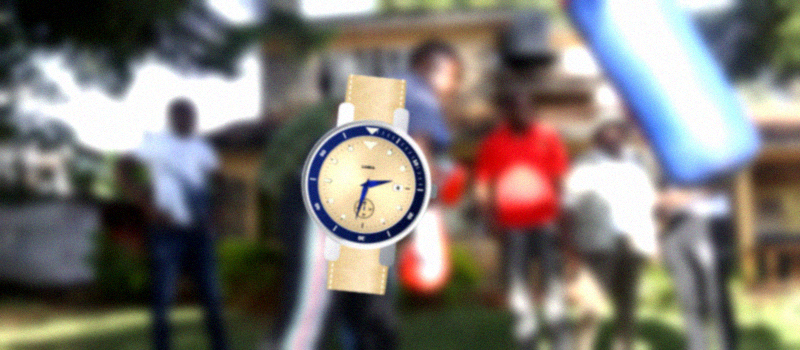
2:32
